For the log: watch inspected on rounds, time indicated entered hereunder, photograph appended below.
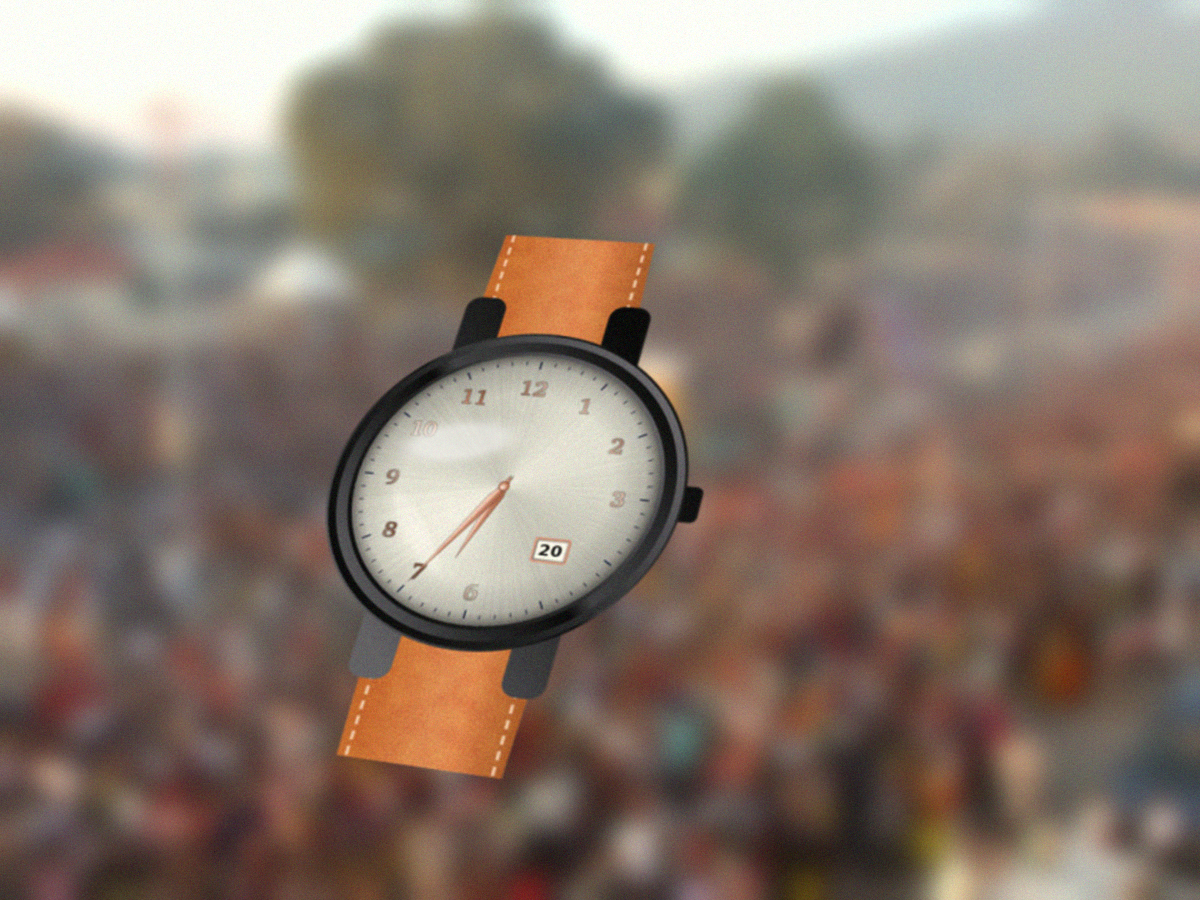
6:35
